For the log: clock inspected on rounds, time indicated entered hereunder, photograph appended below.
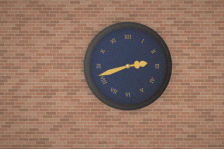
2:42
